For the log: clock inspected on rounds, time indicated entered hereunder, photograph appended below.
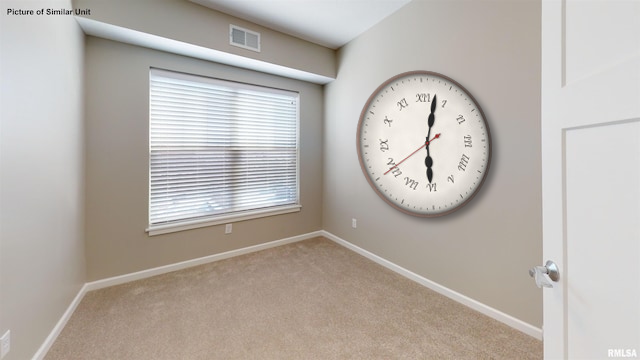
6:02:40
